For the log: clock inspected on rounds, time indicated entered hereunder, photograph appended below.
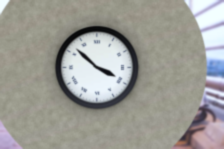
3:52
